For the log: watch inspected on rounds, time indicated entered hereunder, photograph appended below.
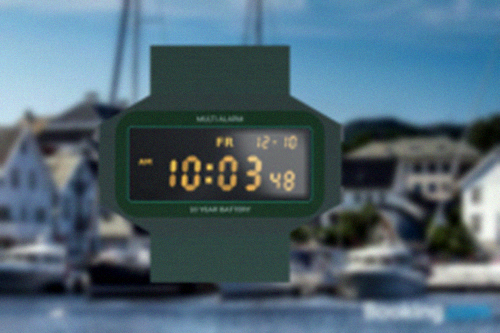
10:03:48
